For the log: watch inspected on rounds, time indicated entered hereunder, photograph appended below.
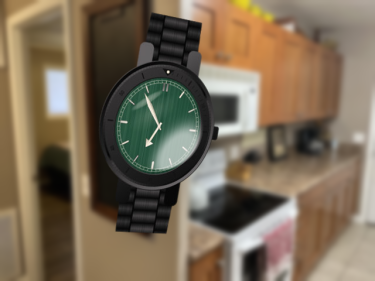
6:54
